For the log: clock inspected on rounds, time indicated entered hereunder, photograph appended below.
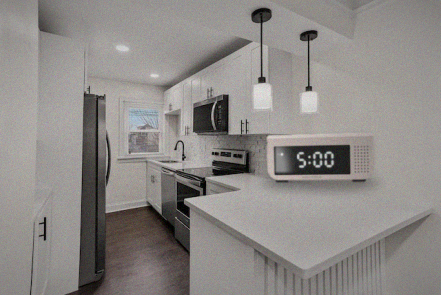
5:00
